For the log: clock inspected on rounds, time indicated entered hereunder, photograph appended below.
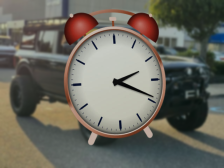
2:19
